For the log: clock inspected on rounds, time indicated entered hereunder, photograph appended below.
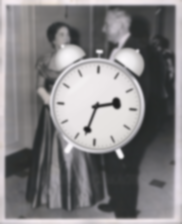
2:33
